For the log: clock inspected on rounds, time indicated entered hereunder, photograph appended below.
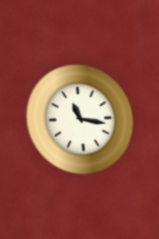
11:17
